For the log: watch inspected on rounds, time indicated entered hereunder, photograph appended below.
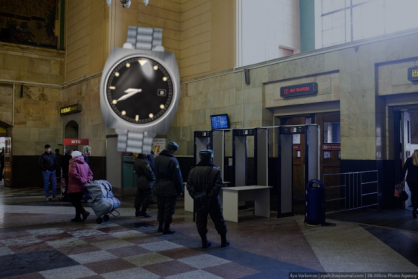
8:40
